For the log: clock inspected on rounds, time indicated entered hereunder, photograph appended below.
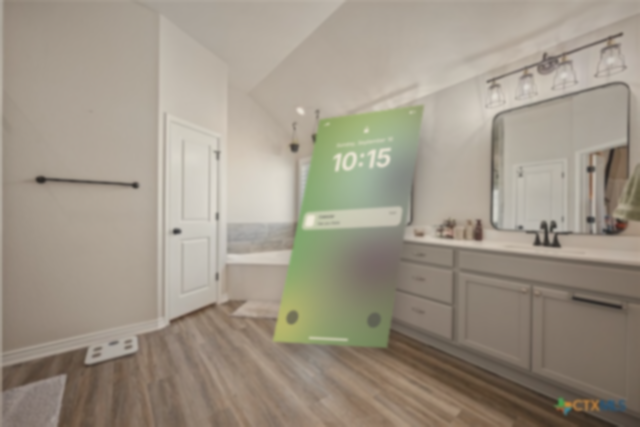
10:15
